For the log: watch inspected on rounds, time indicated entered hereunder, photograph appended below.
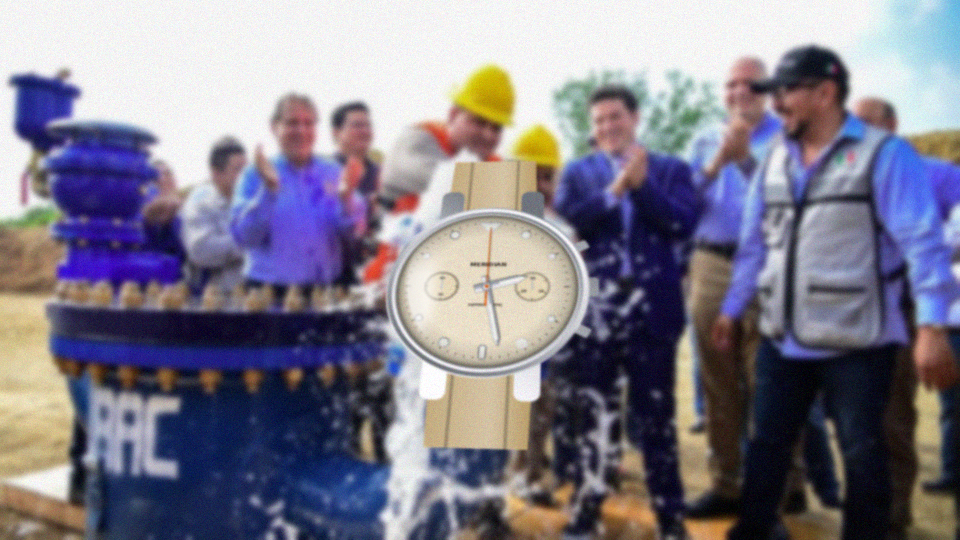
2:28
